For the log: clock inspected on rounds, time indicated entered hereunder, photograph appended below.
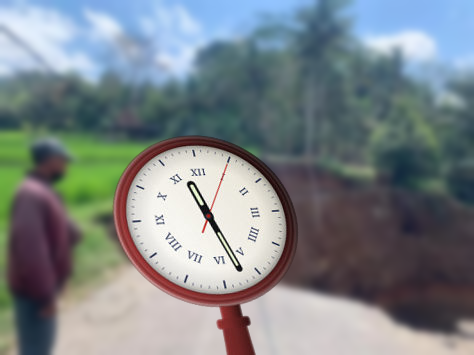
11:27:05
